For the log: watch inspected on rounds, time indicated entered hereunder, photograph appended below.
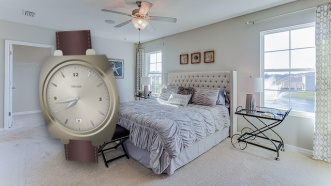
7:43
